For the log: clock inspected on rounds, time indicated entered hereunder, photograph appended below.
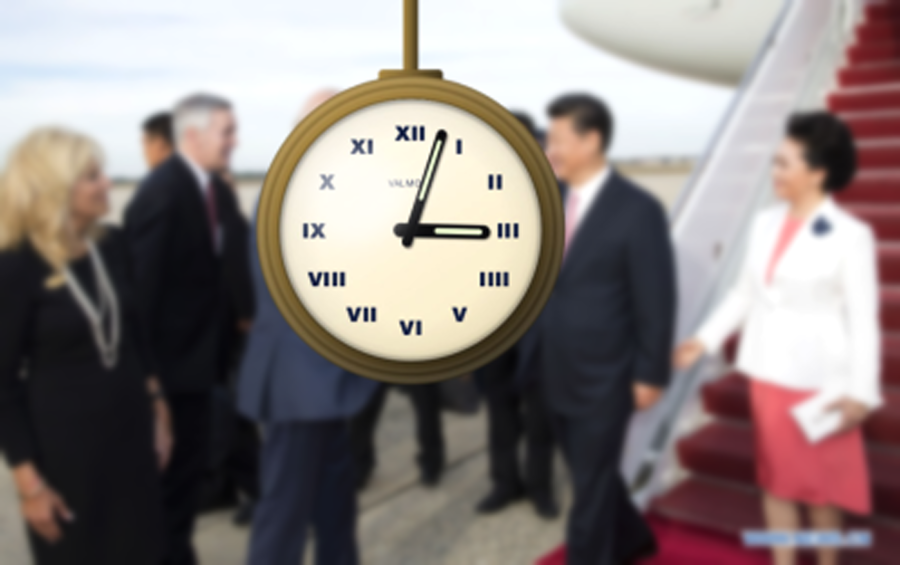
3:03
